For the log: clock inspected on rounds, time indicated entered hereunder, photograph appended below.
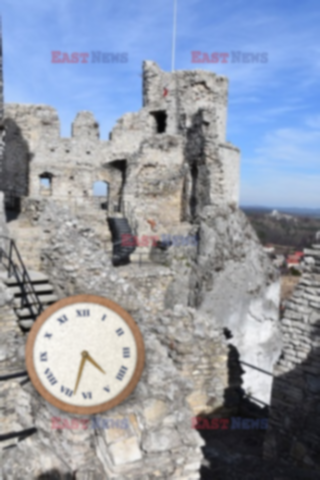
4:33
